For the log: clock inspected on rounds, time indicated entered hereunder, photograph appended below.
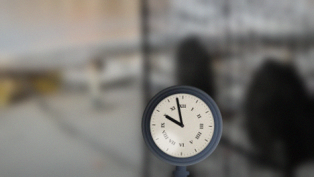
9:58
